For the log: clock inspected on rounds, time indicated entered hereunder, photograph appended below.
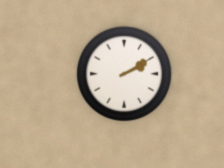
2:10
